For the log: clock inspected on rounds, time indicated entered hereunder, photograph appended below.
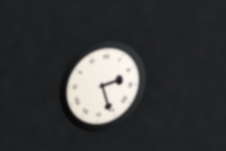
2:26
